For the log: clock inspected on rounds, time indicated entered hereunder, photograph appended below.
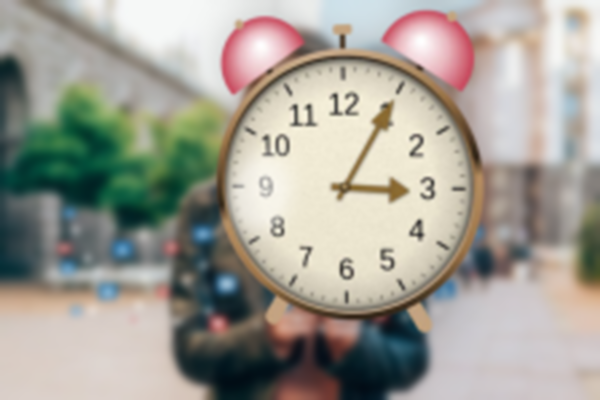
3:05
